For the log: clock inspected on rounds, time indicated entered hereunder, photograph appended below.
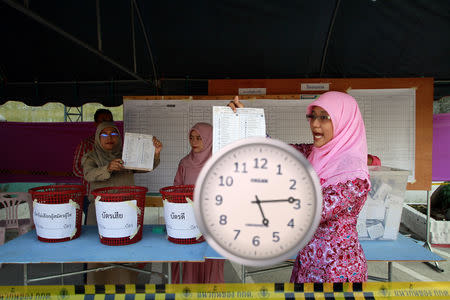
5:14
